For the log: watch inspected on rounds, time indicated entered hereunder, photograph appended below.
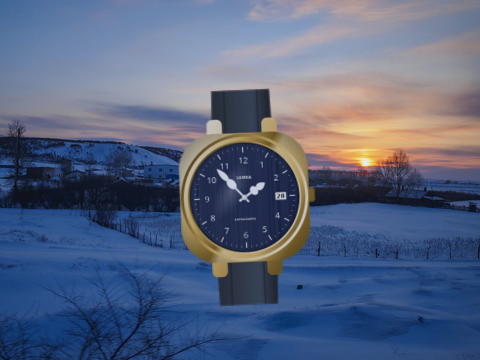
1:53
